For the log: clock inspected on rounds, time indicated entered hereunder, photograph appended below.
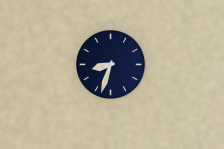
8:33
